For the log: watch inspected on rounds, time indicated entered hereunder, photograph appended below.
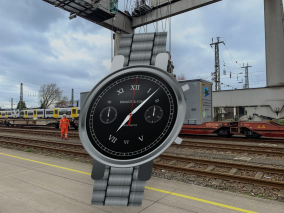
7:07
